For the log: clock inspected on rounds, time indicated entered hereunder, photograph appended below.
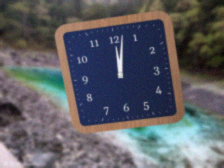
12:02
